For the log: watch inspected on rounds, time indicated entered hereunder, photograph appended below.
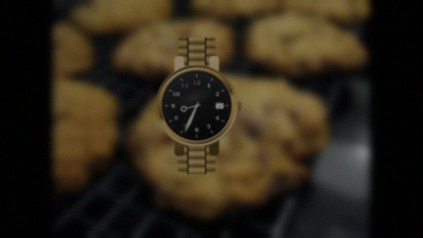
8:34
